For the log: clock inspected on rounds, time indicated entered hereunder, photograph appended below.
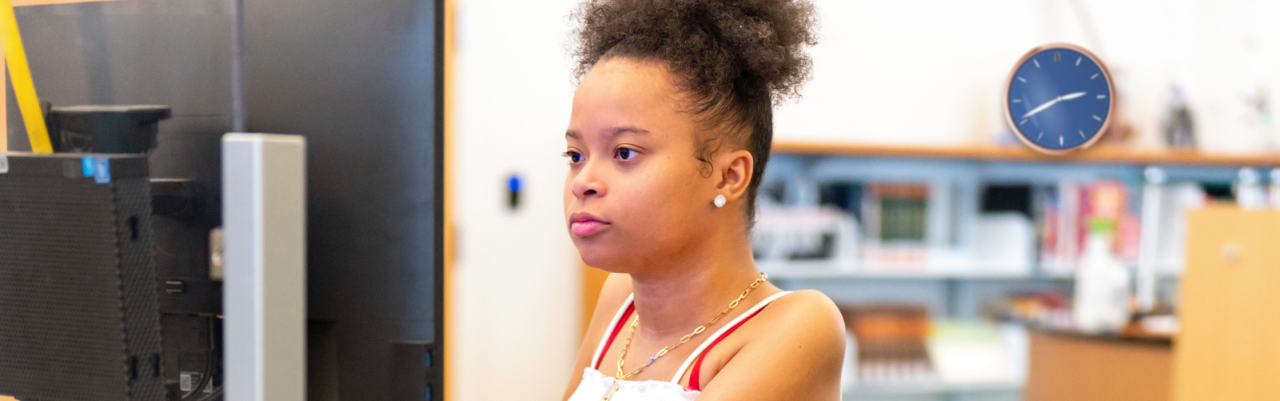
2:41
